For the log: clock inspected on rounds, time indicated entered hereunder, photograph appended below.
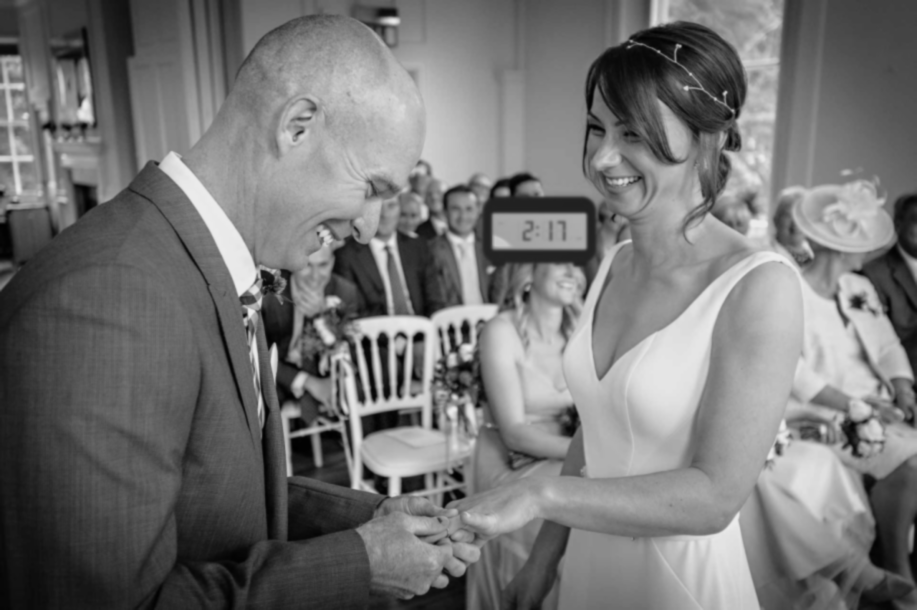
2:17
